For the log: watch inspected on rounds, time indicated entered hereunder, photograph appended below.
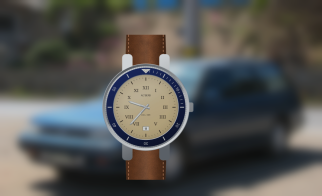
9:37
